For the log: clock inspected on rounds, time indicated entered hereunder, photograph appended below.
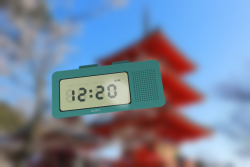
12:20
